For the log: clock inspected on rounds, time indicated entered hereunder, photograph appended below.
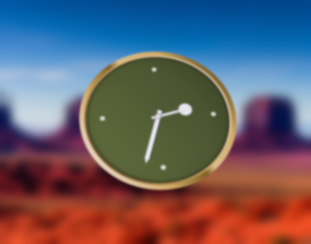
2:33
